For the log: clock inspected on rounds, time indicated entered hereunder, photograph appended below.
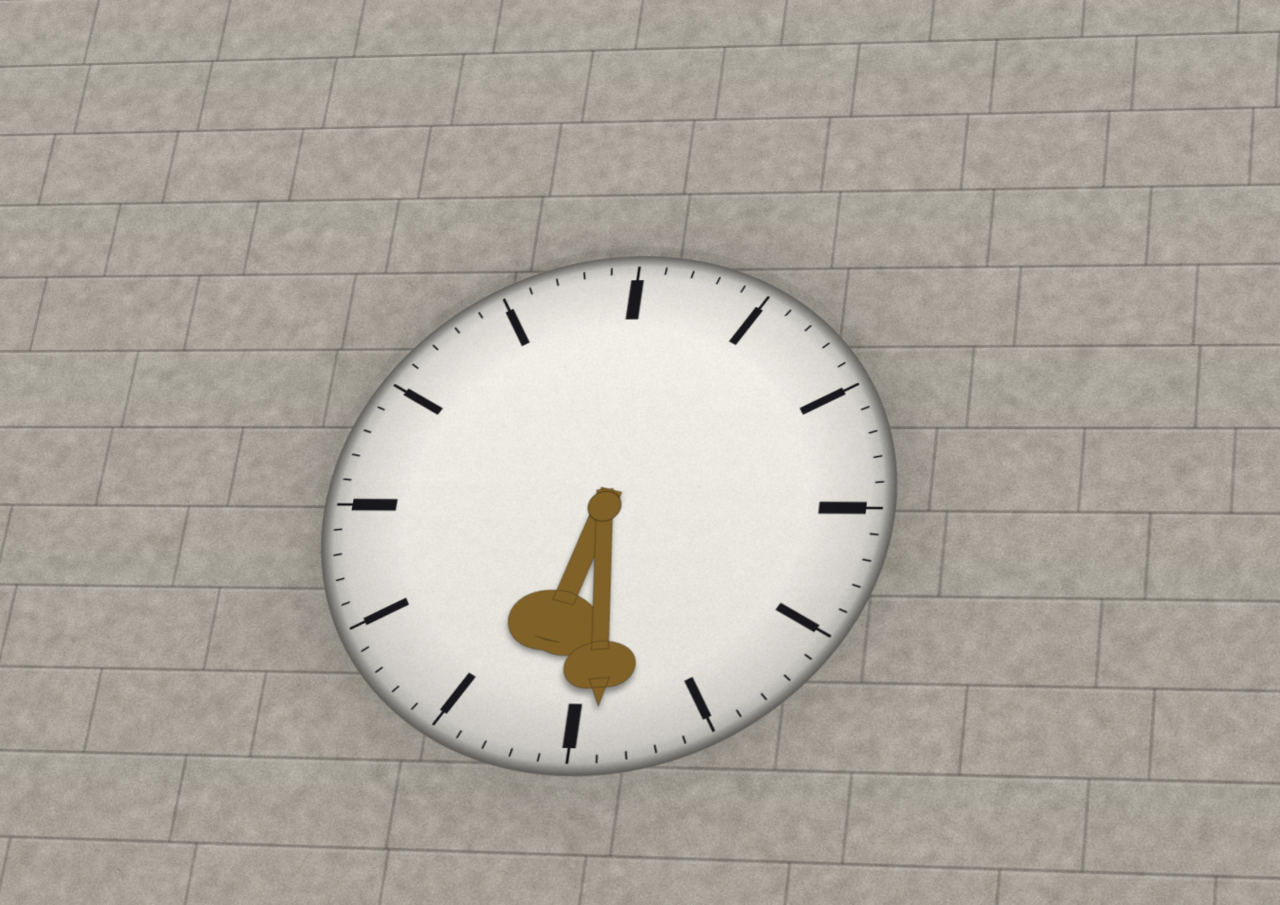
6:29
